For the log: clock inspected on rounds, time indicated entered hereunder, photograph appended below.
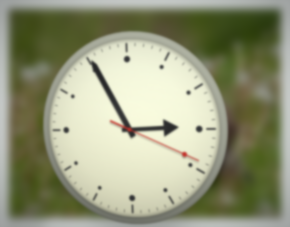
2:55:19
